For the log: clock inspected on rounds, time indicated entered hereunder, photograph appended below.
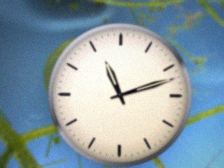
11:12
